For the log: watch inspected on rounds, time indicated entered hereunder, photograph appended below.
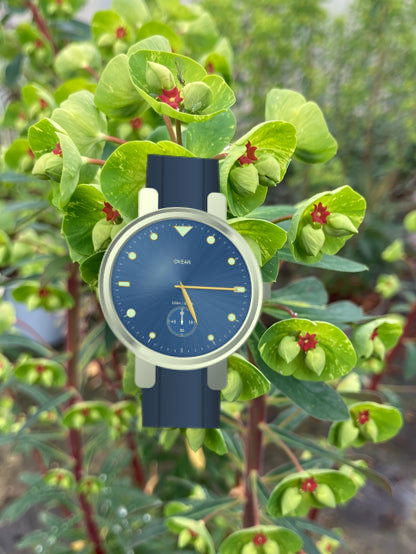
5:15
